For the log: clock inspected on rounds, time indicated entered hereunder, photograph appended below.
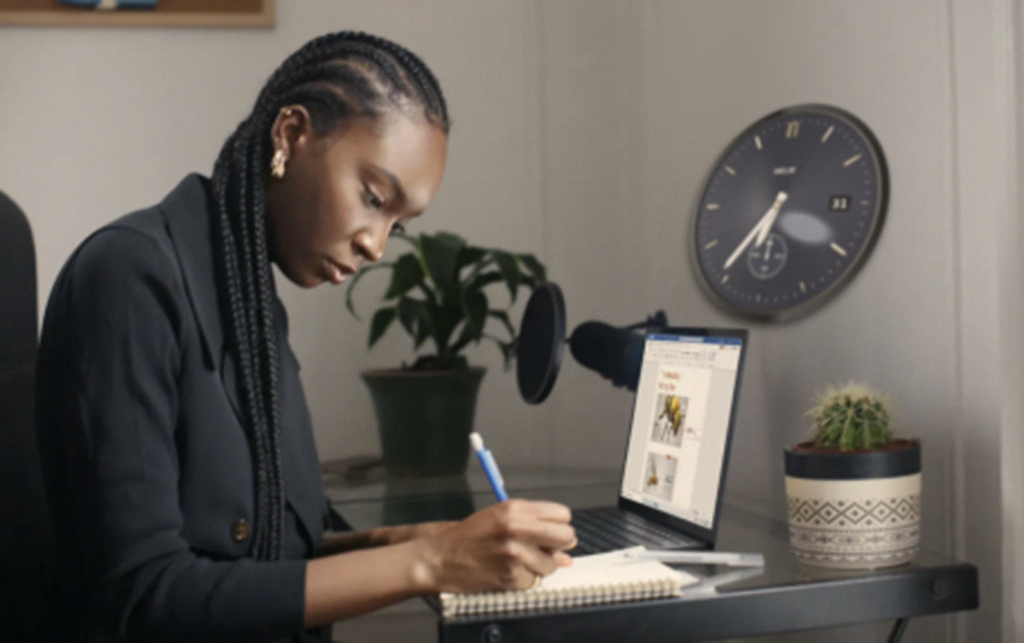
6:36
